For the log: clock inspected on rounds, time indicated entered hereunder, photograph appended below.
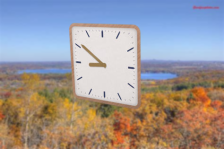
8:51
